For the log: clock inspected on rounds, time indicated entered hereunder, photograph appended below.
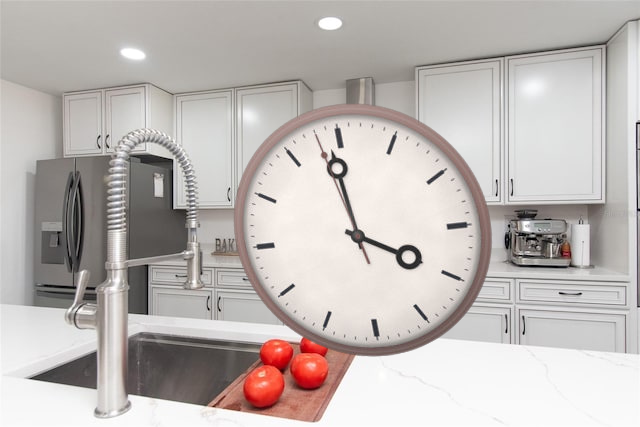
3:58:58
